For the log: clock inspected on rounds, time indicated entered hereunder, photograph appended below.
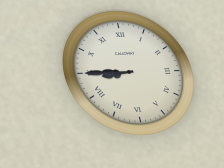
8:45
